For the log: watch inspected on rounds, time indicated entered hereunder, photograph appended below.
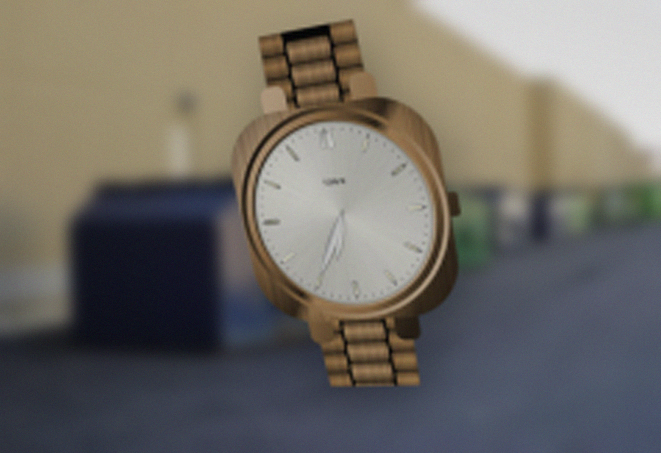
6:35
